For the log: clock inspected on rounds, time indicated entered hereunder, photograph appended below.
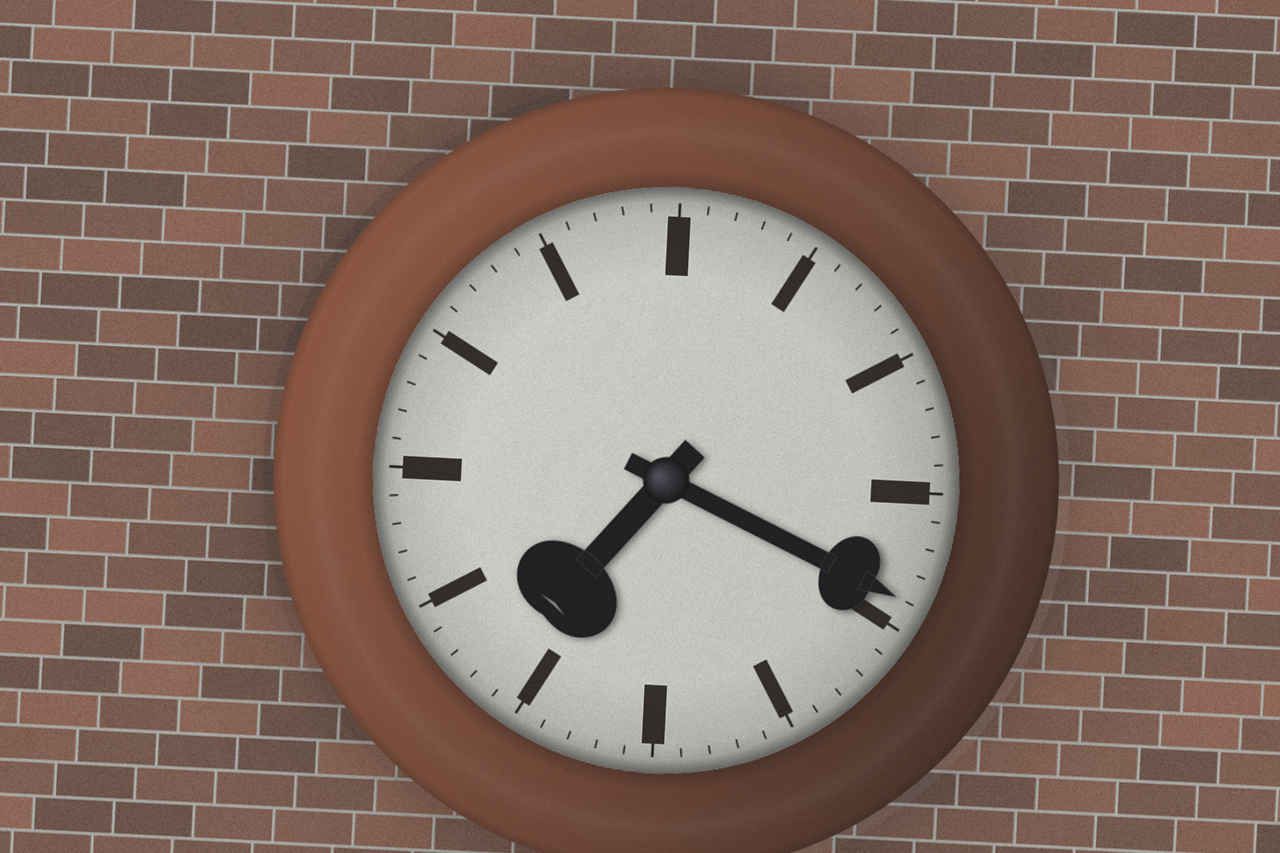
7:19
